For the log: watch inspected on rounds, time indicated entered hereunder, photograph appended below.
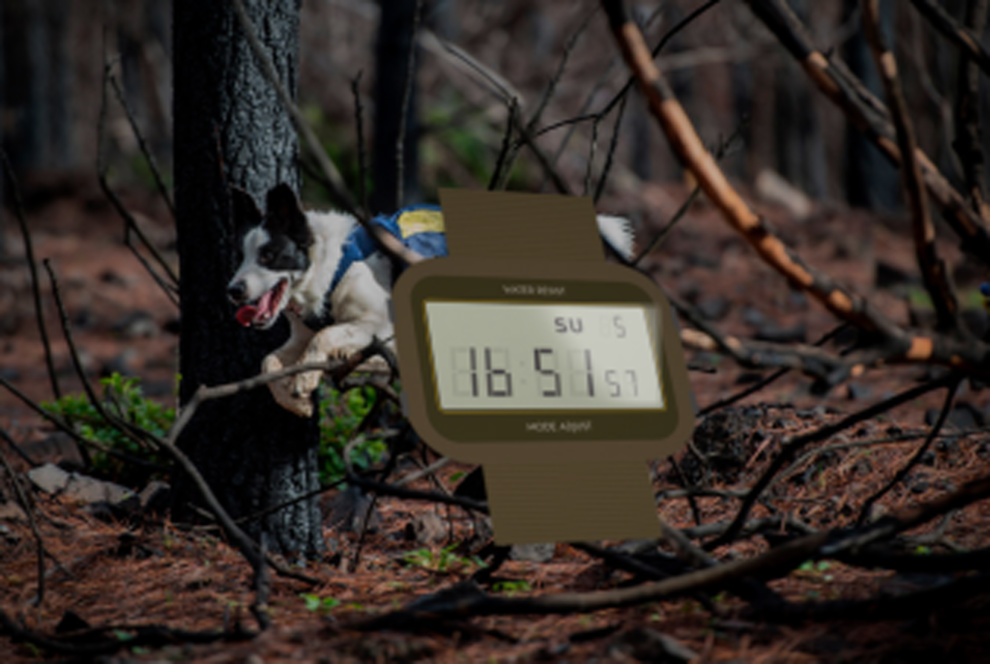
16:51:57
